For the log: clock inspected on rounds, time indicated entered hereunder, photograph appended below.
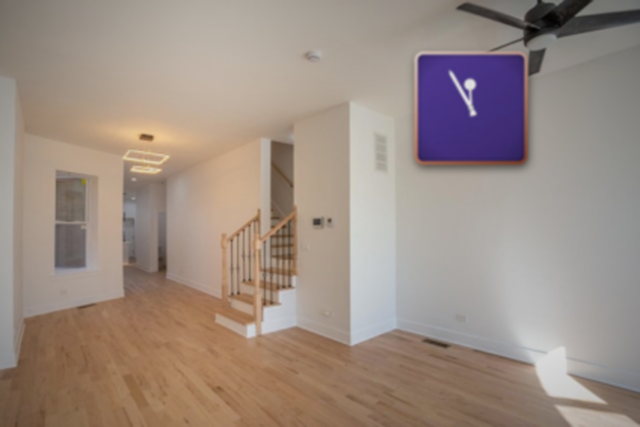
11:55
